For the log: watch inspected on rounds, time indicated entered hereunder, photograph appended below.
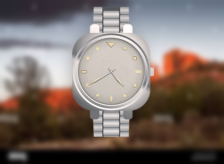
4:40
